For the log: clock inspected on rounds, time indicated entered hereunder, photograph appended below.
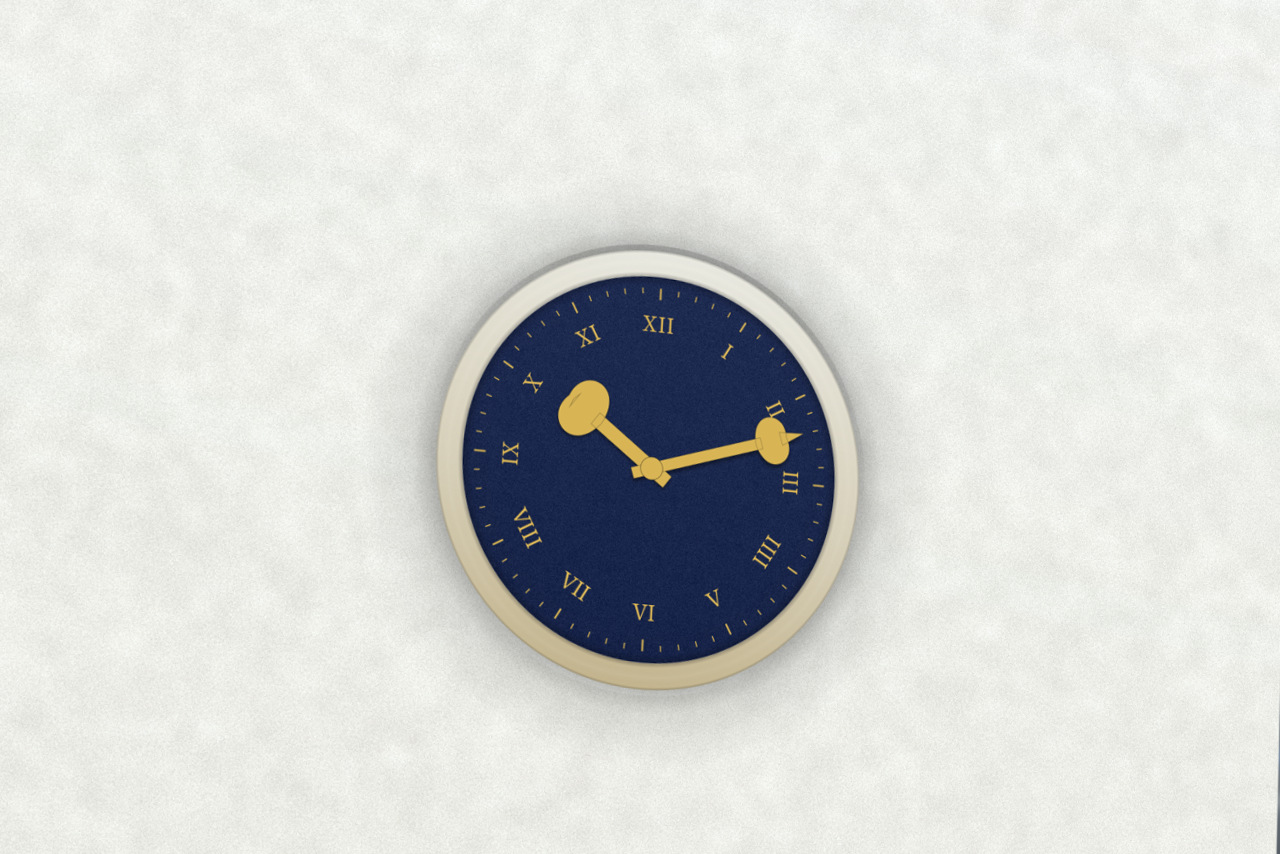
10:12
